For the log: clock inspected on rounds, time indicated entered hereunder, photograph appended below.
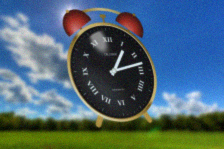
1:13
